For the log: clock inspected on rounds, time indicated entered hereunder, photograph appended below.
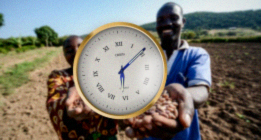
6:09
